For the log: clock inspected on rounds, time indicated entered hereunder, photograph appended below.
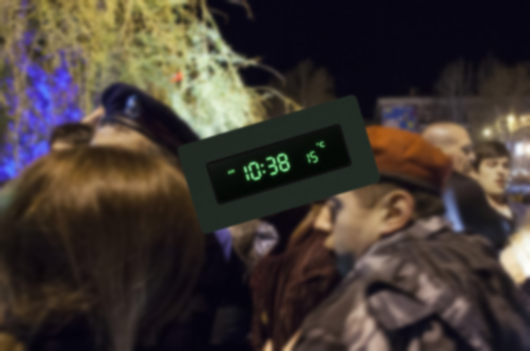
10:38
